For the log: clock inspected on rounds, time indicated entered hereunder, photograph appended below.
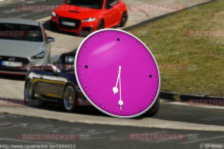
6:30
